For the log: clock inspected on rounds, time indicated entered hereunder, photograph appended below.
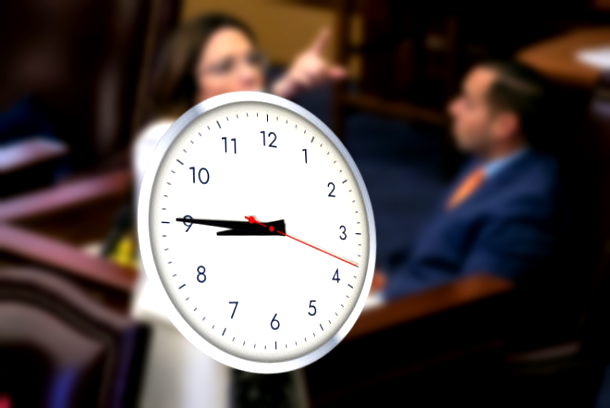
8:45:18
